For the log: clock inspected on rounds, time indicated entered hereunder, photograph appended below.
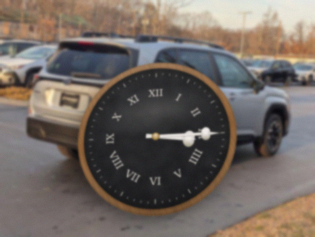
3:15
